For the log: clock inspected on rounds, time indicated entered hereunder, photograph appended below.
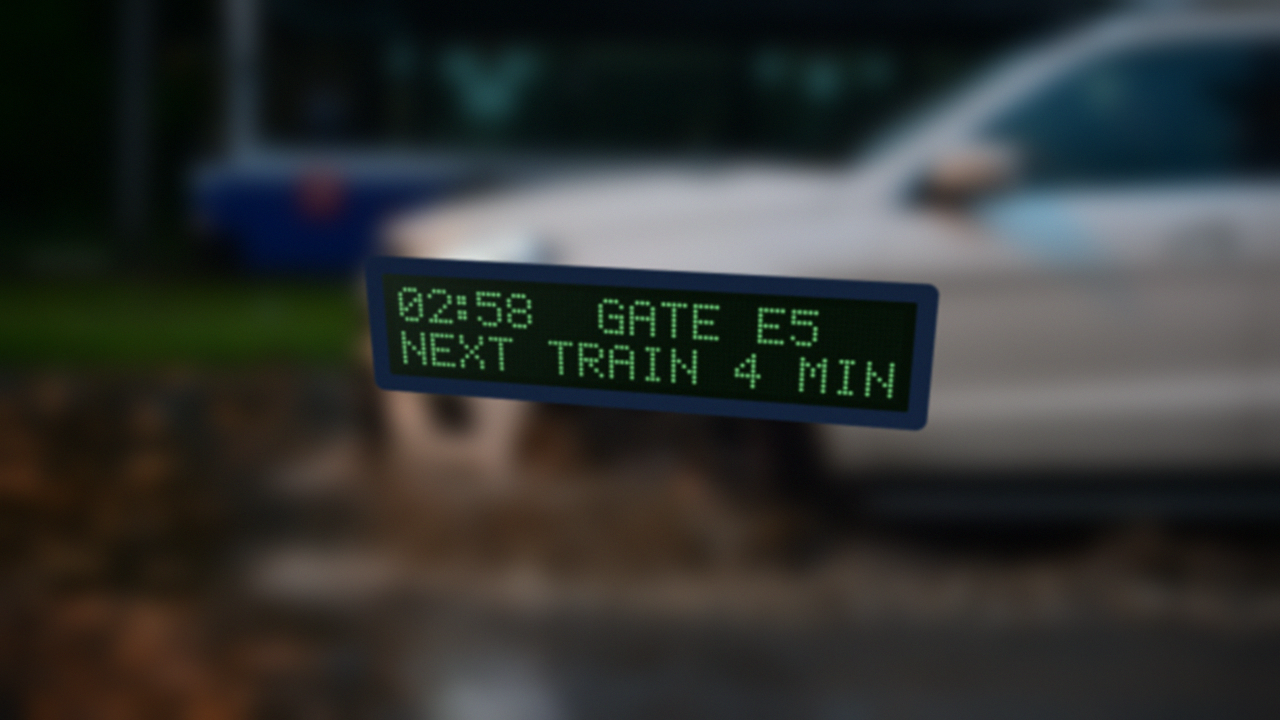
2:58
